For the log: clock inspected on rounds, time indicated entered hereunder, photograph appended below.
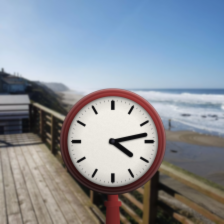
4:13
